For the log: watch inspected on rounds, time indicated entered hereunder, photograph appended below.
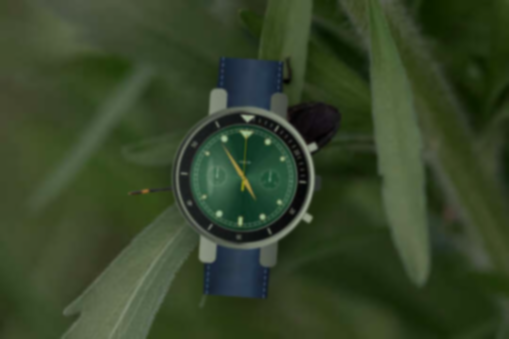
4:54
